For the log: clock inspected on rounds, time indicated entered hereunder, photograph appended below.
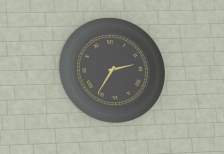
2:36
